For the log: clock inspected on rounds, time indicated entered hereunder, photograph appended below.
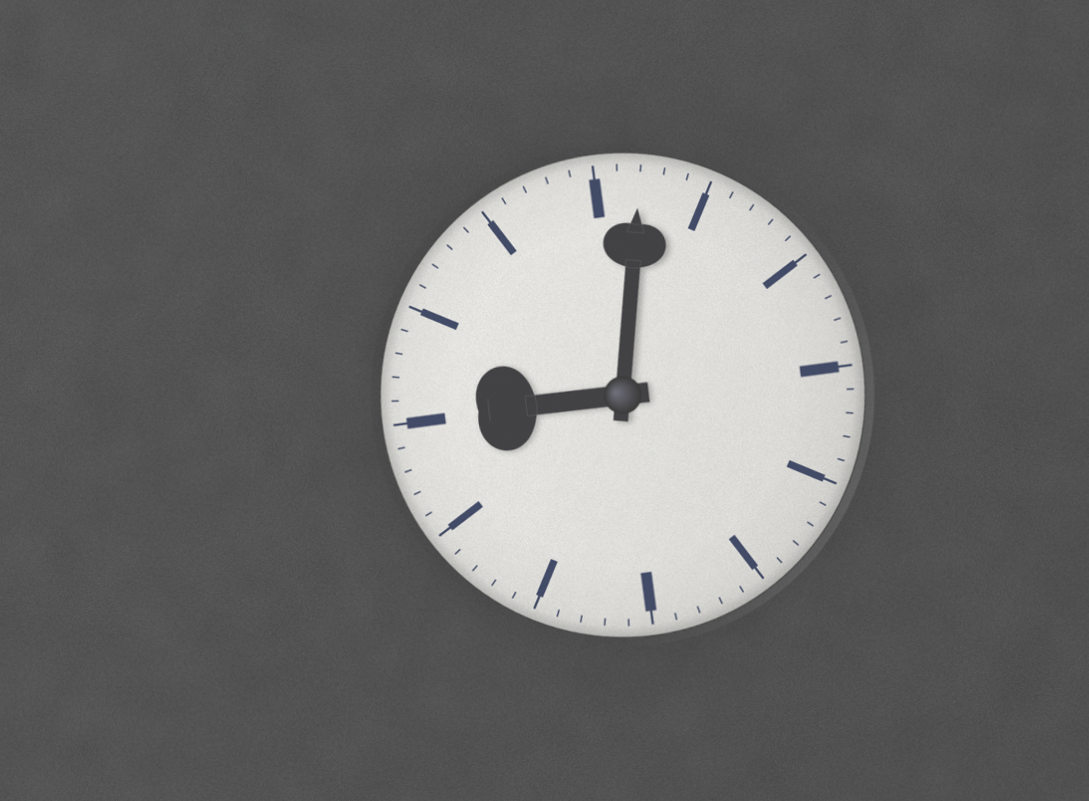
9:02
